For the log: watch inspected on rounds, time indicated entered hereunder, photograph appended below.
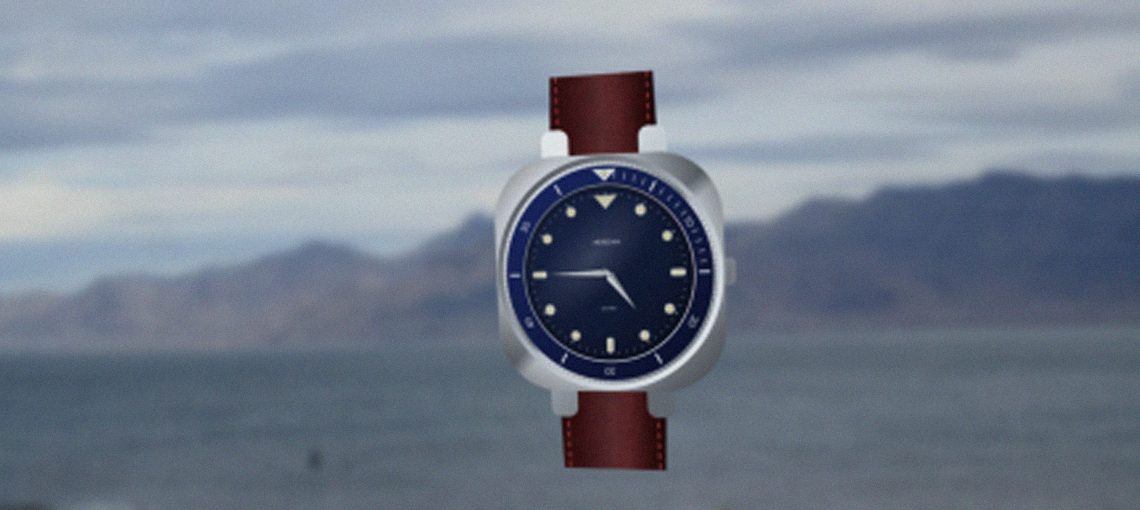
4:45
